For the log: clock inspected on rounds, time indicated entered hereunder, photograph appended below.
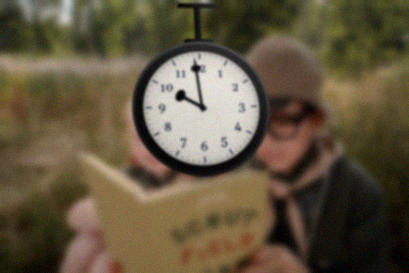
9:59
